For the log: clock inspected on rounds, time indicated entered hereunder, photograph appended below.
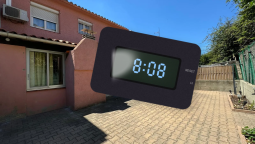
8:08
